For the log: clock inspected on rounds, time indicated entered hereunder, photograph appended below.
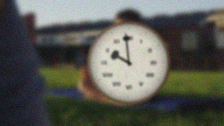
9:59
